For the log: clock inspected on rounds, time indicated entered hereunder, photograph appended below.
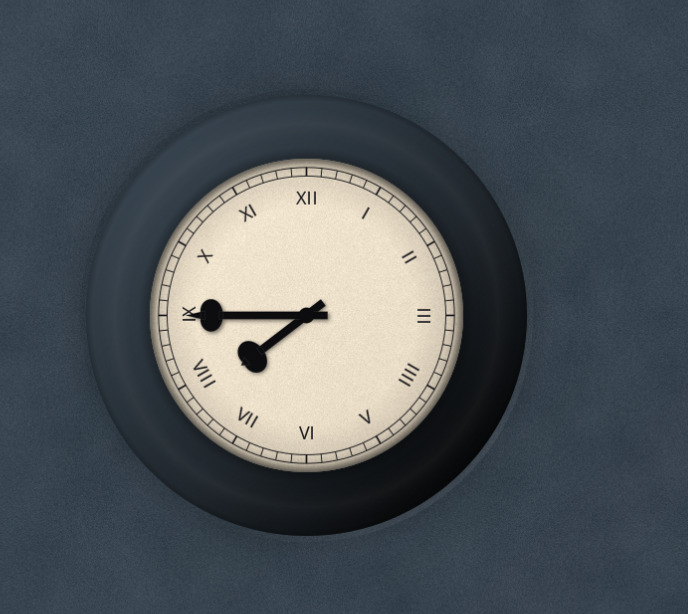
7:45
